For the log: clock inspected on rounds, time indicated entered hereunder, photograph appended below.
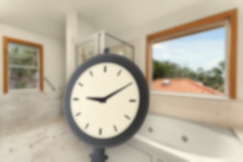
9:10
